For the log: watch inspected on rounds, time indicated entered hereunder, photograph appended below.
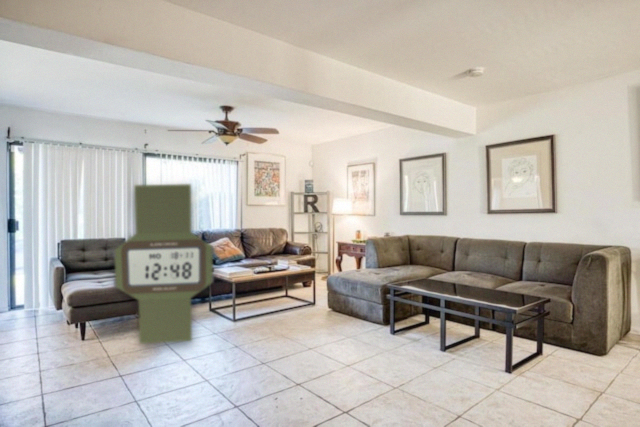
12:48
